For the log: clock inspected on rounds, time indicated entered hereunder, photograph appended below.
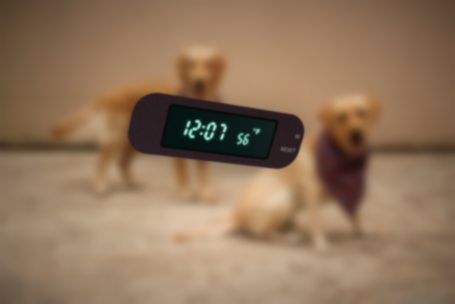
12:07
